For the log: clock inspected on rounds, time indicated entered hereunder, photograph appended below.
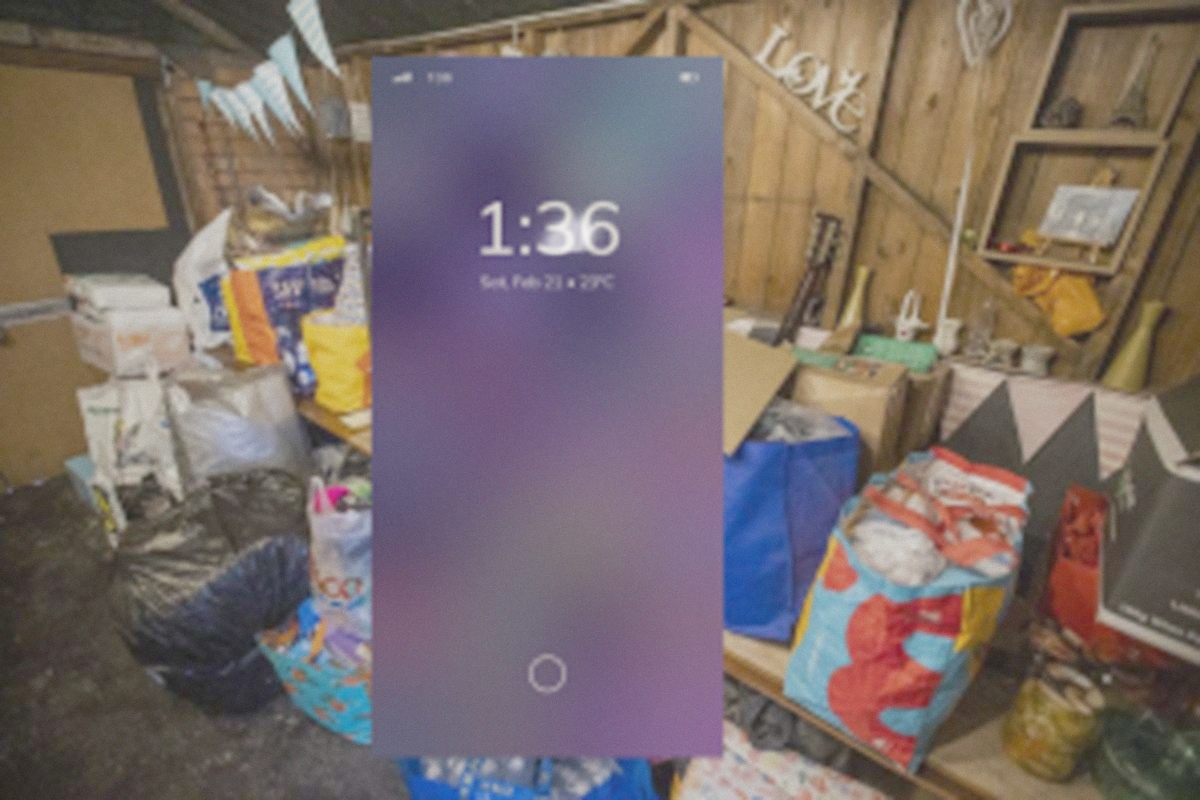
1:36
